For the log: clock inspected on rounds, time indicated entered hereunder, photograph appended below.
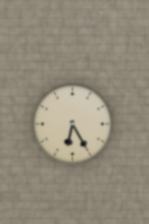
6:25
